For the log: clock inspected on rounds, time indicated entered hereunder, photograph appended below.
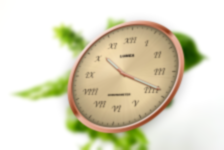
10:19
